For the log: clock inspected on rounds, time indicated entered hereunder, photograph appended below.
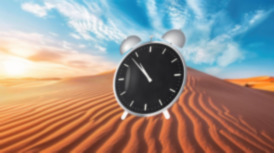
10:53
